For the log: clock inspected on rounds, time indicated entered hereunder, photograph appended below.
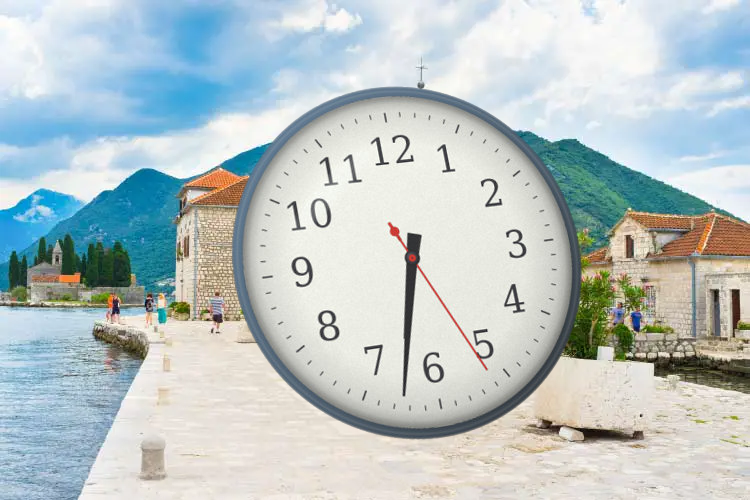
6:32:26
